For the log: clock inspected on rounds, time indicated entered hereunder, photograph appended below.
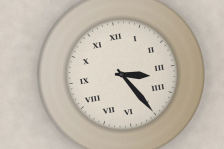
3:25
